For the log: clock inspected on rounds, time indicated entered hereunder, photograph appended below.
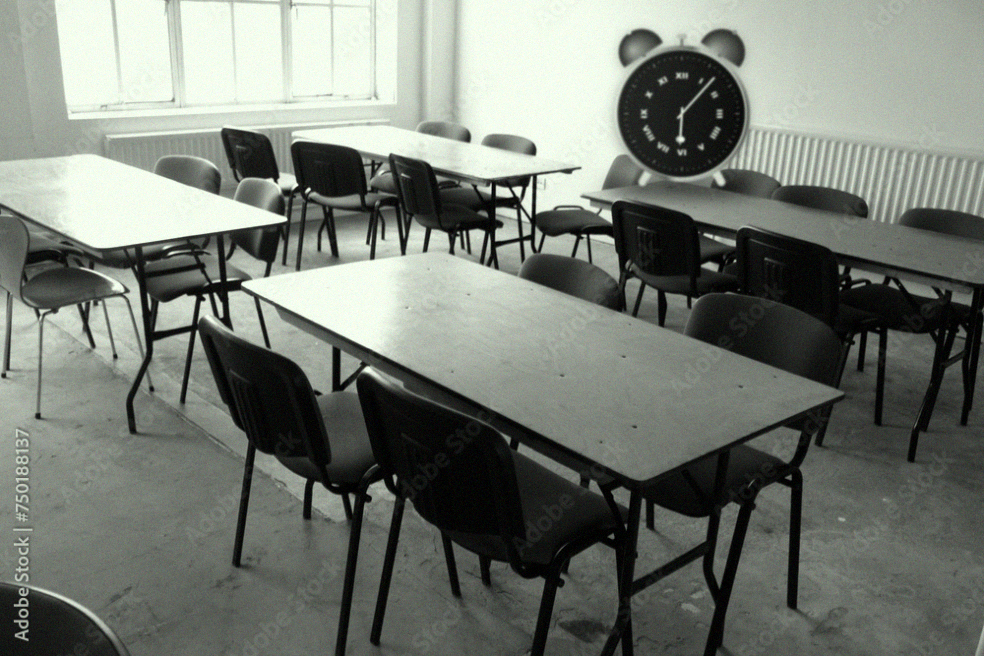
6:07
